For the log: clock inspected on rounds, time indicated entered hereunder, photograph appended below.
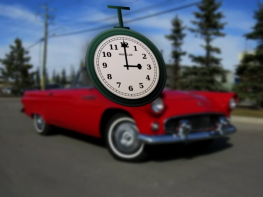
3:00
